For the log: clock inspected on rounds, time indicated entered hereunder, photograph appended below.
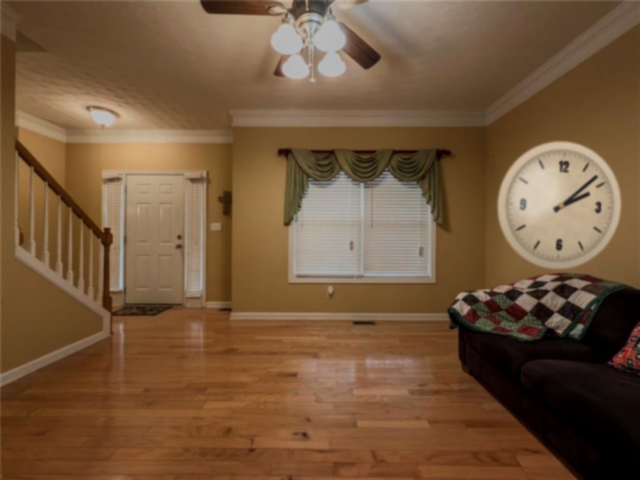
2:08
